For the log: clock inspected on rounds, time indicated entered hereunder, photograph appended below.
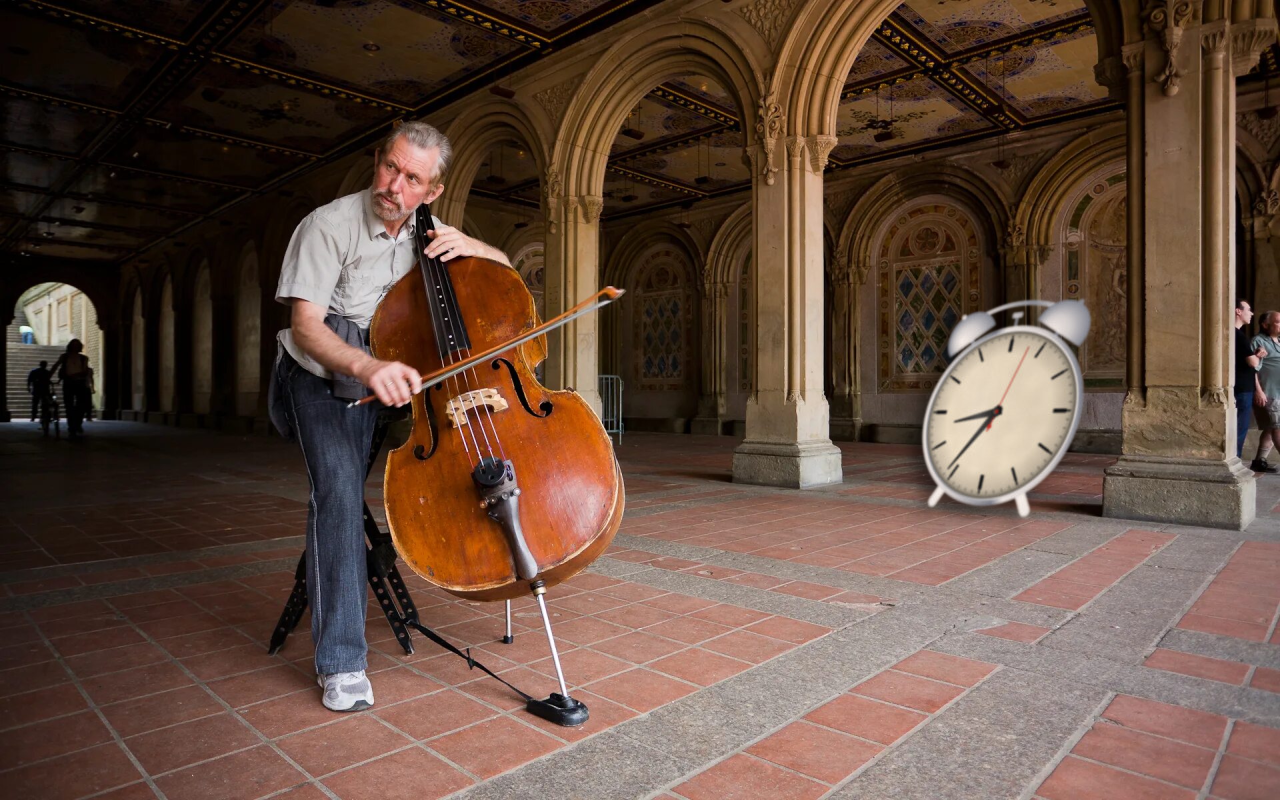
8:36:03
